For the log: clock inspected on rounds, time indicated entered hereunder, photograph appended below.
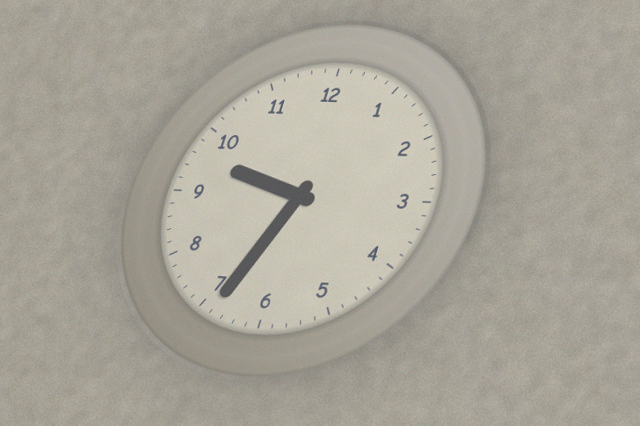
9:34
